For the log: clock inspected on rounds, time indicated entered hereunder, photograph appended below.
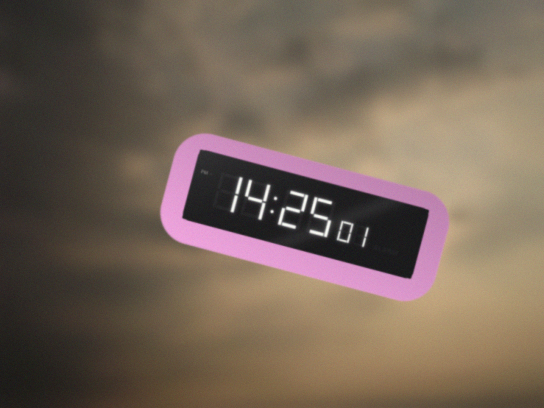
14:25:01
